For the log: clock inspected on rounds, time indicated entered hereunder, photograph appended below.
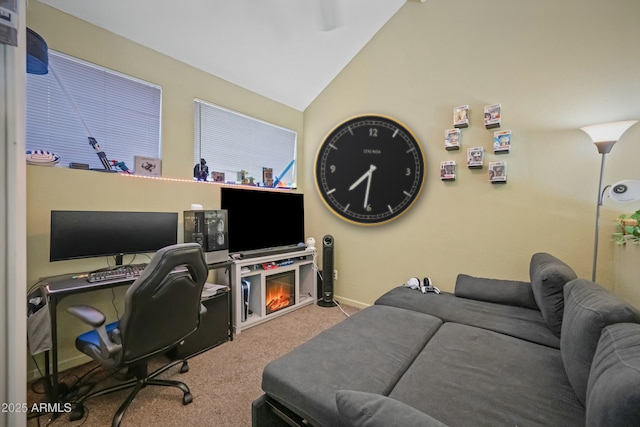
7:31
